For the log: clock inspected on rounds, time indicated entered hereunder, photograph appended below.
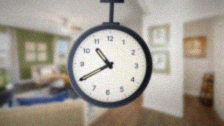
10:40
